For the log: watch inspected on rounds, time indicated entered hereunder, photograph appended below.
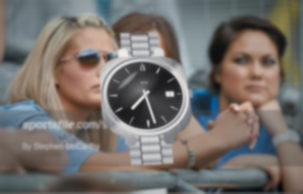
7:28
